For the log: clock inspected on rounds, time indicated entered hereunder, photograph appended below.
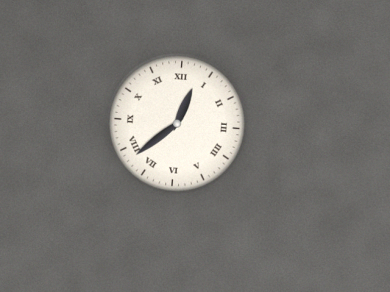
12:38
